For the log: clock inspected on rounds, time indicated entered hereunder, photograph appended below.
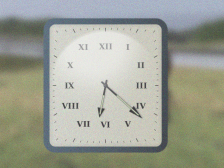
6:22
